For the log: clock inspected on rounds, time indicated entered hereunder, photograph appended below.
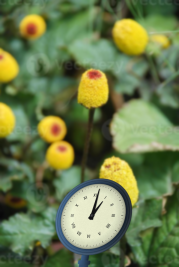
1:01
